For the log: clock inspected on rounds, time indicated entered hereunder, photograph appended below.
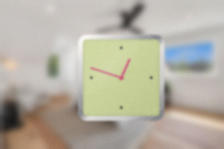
12:48
